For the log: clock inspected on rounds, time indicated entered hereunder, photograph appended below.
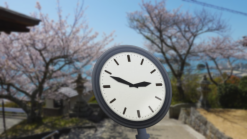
2:49
